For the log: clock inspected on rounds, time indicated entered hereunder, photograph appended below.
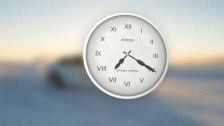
7:20
